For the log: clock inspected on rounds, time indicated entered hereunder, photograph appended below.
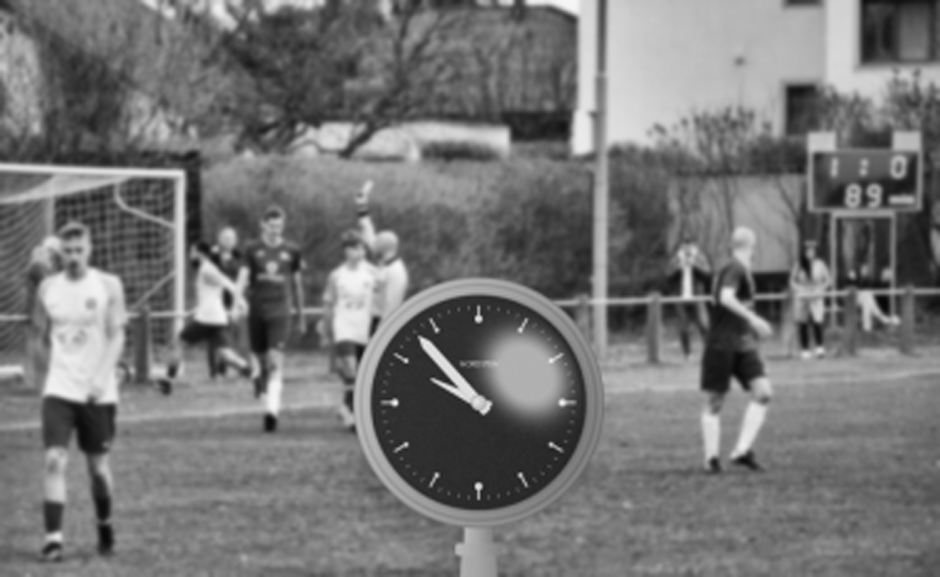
9:53
